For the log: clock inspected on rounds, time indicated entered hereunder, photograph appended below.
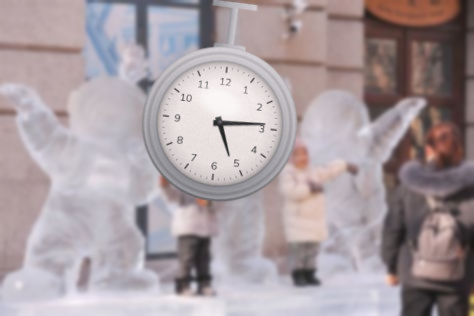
5:14
